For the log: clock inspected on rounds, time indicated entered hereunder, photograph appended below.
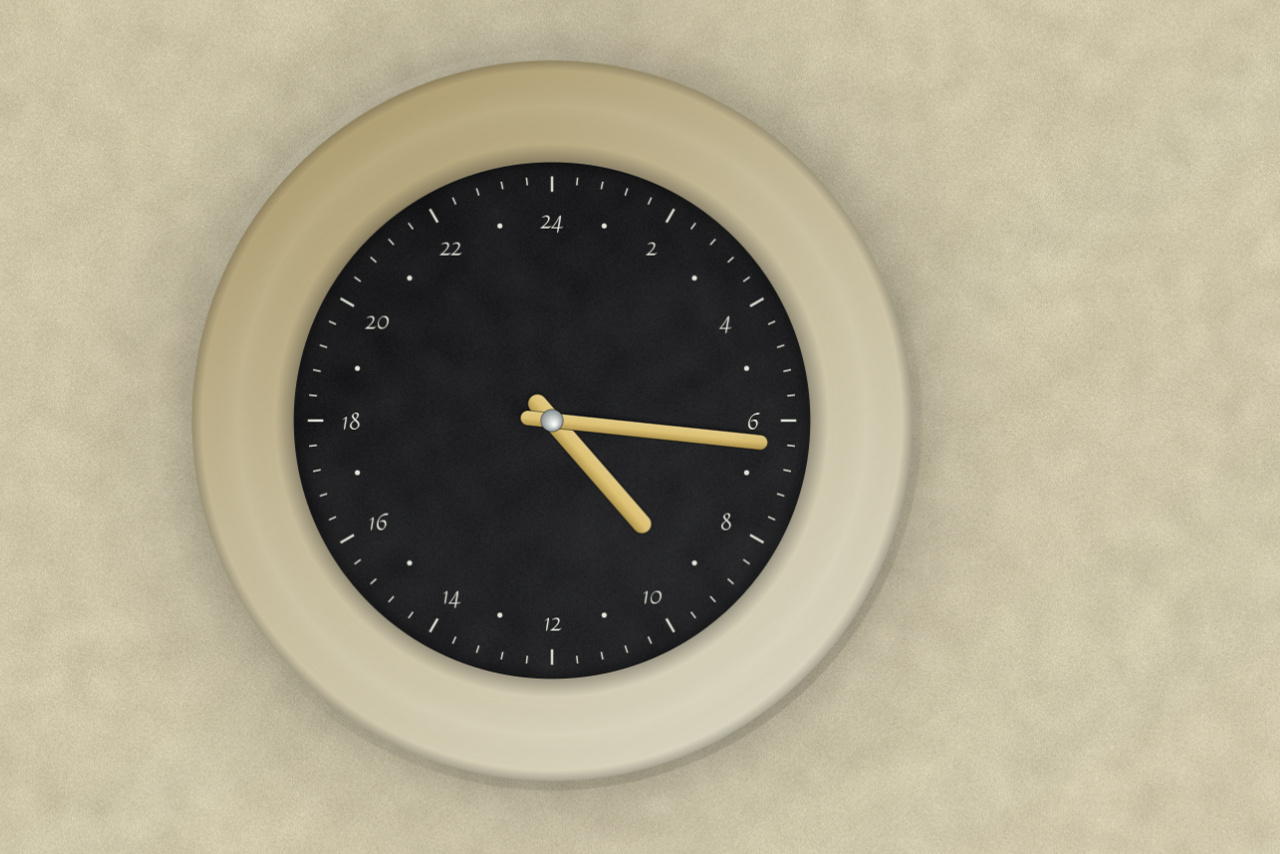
9:16
